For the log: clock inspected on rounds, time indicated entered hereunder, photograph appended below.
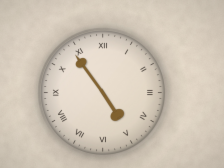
4:54
